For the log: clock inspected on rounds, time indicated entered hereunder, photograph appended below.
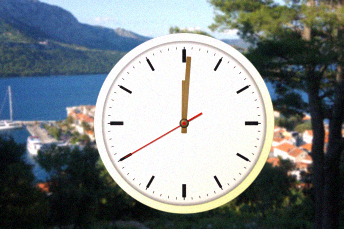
12:00:40
